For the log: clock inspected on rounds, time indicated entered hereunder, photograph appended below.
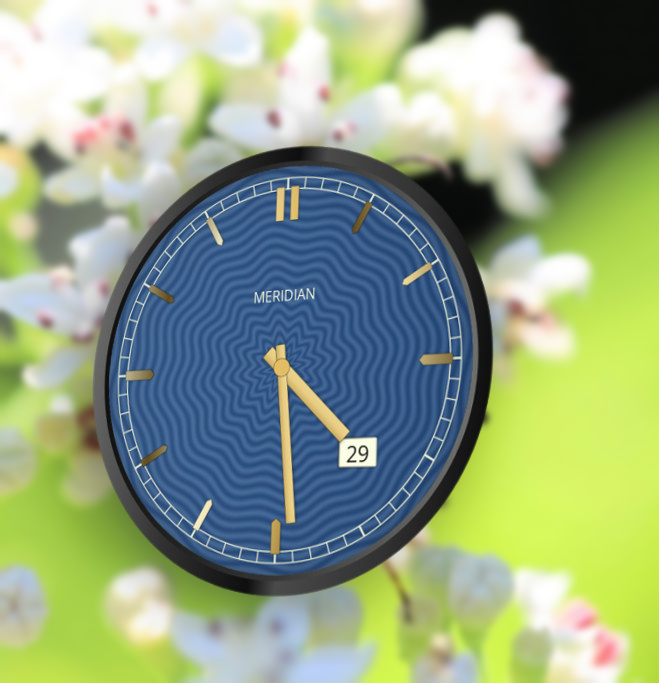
4:29
